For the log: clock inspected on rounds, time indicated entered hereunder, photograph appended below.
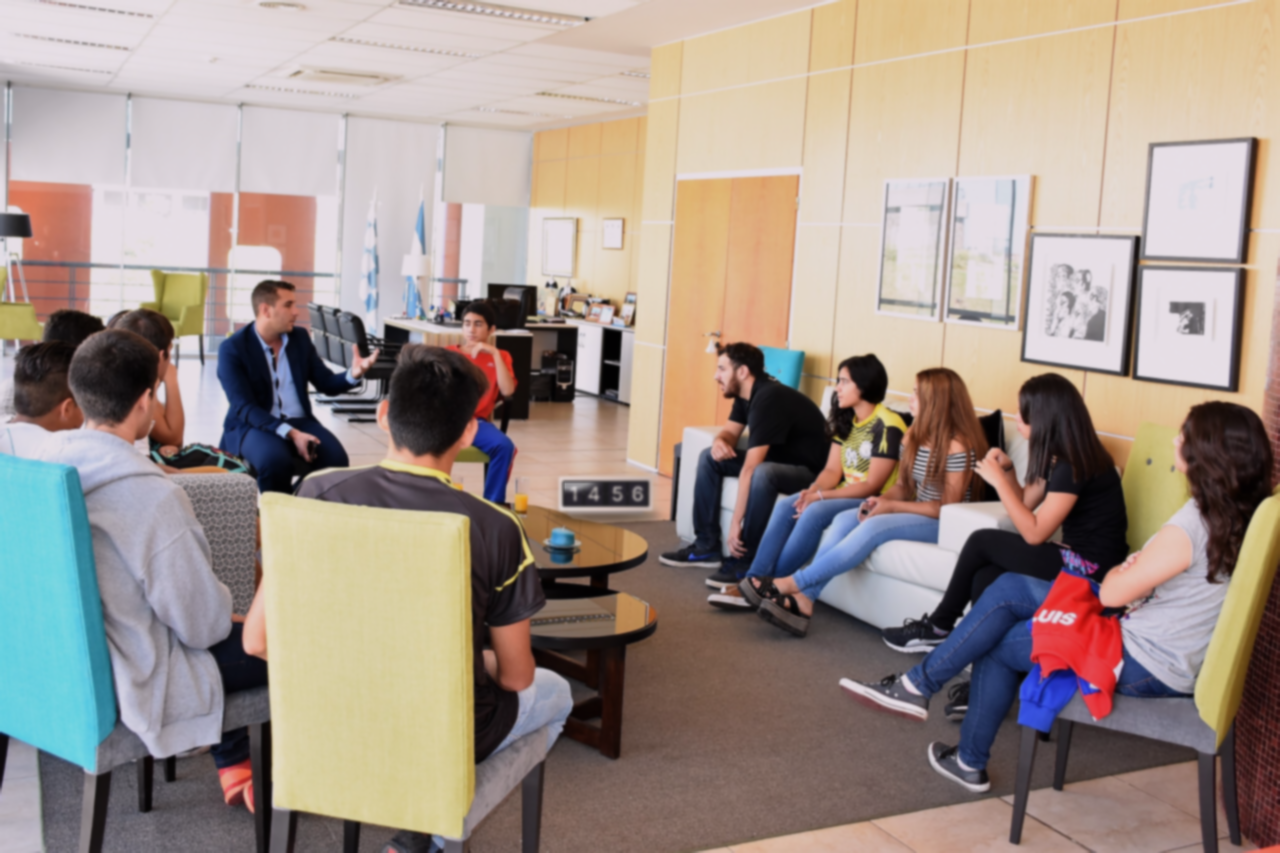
14:56
